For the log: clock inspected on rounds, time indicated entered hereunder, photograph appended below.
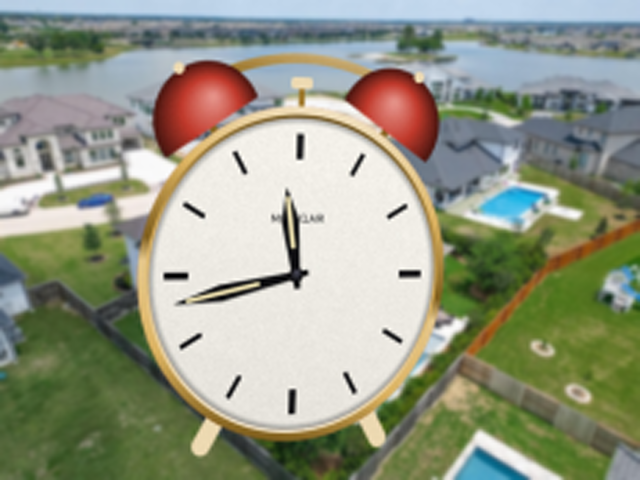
11:43
